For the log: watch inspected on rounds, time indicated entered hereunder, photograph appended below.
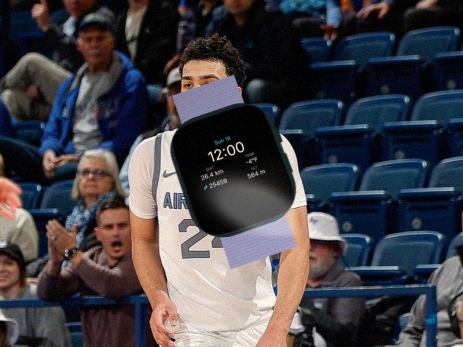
12:00
